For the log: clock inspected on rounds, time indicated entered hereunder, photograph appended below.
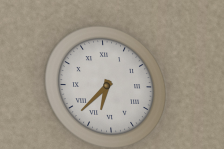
6:38
